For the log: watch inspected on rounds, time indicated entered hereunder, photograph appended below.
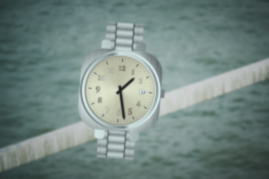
1:28
